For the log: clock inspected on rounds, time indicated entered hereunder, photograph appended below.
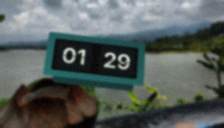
1:29
